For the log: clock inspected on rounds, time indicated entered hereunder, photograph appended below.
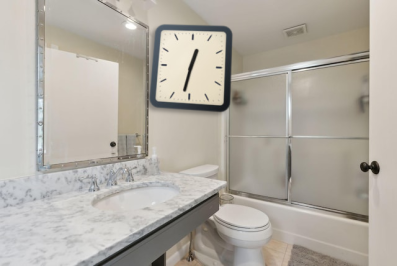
12:32
